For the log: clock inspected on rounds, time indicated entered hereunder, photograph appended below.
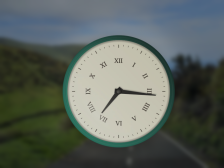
7:16
